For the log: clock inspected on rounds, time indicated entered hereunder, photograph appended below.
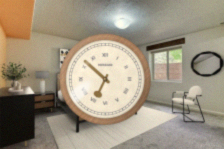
6:52
